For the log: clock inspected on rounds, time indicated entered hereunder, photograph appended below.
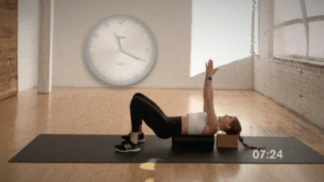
11:19
